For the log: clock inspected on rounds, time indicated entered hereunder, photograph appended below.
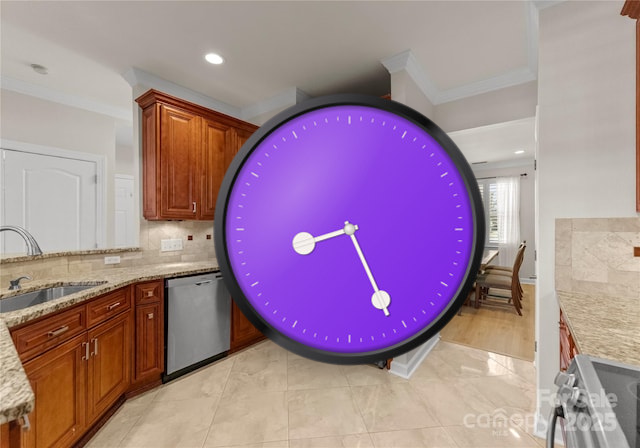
8:26
